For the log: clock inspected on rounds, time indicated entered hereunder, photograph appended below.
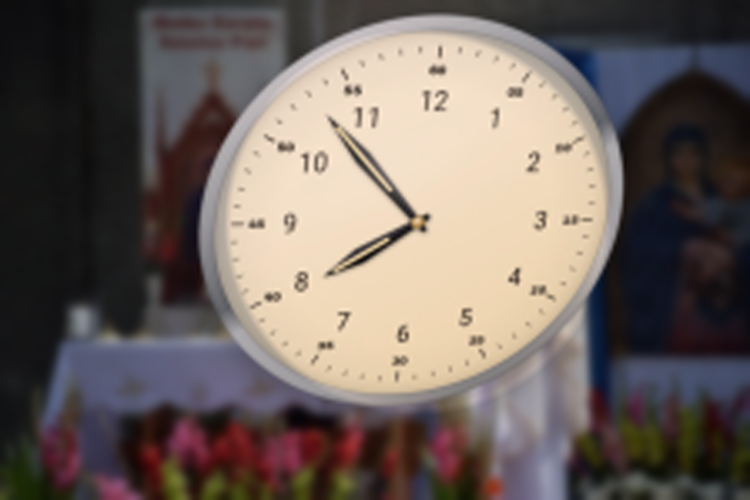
7:53
